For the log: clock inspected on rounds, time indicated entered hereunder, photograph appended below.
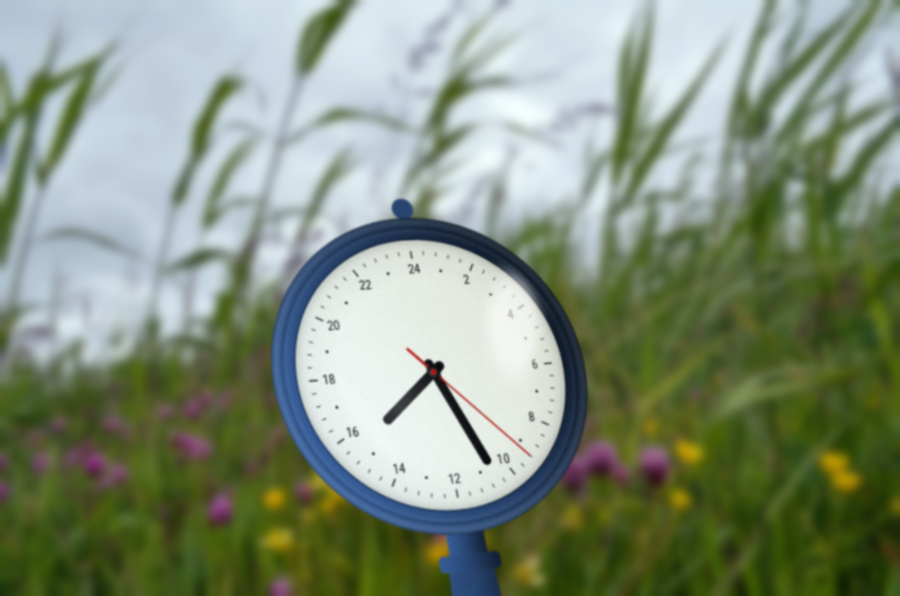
15:26:23
